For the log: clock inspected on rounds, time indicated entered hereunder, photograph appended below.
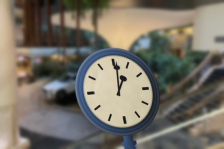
1:01
